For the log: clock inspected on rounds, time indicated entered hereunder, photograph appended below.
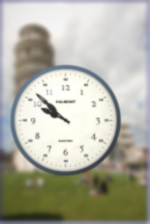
9:52
